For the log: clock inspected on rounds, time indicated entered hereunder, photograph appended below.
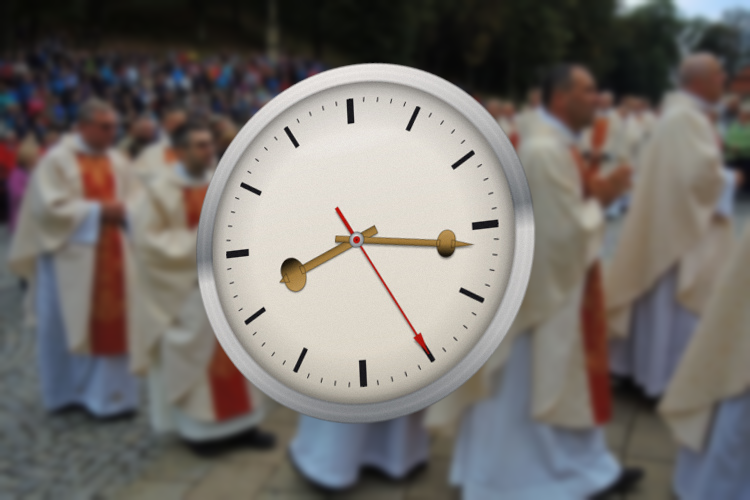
8:16:25
